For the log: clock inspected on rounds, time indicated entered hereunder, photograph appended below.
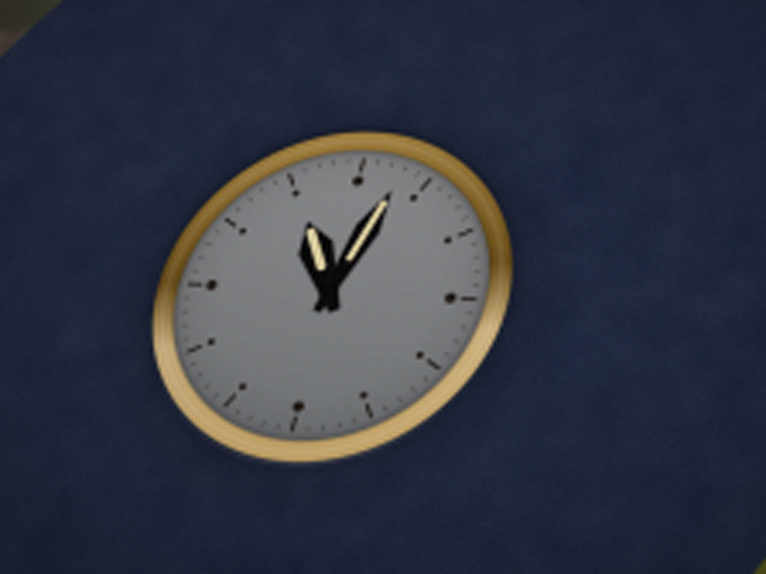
11:03
